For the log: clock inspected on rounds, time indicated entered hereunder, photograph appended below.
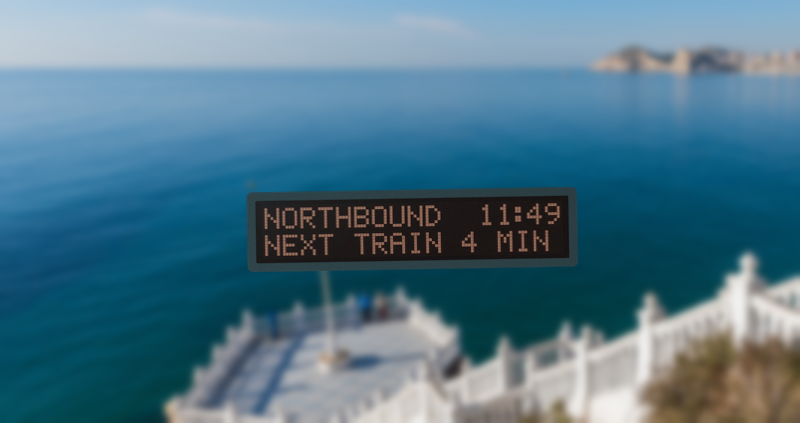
11:49
